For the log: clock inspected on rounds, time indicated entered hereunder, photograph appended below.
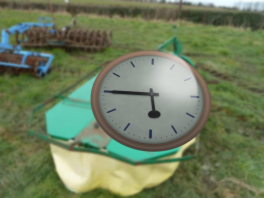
5:45
